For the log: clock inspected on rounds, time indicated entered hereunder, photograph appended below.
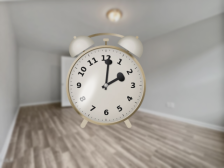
2:01
